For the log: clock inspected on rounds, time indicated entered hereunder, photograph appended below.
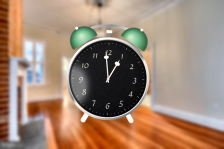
12:59
